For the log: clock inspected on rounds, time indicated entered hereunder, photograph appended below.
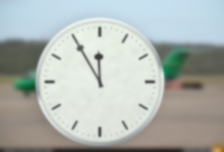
11:55
